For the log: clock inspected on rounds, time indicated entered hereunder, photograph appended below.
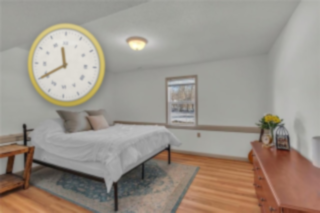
11:40
